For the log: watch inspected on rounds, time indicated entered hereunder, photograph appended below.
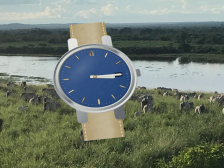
3:15
